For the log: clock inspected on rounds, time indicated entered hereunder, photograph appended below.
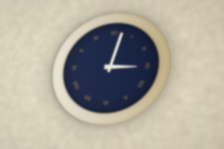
3:02
